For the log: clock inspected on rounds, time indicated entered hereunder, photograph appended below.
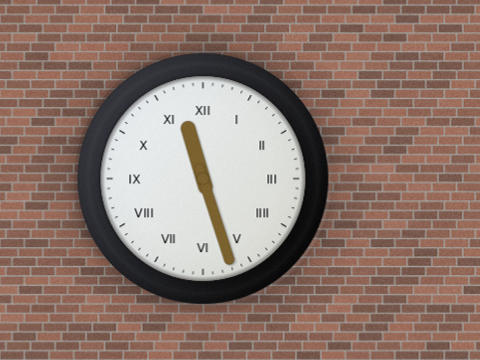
11:27
